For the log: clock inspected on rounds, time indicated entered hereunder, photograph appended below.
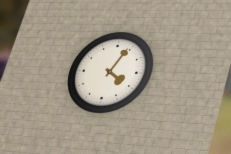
4:04
